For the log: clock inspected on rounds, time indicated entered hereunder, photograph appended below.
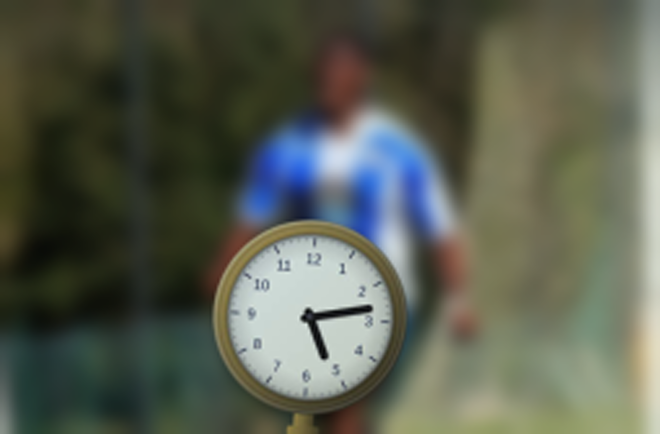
5:13
